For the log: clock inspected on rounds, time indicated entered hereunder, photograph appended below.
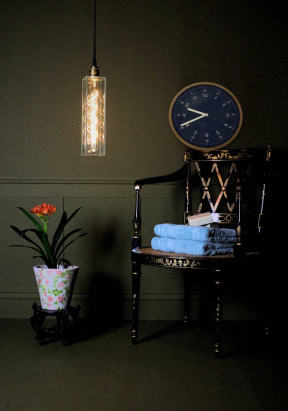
9:41
